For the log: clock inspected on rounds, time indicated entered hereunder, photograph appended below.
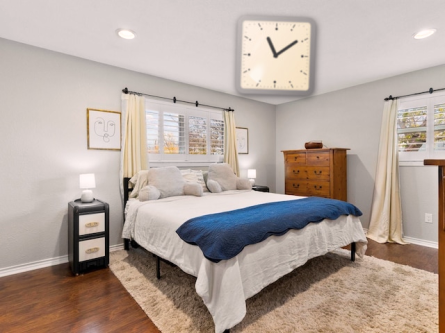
11:09
